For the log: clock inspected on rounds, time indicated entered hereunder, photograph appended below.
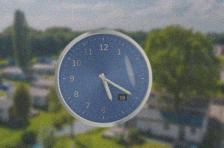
5:20
